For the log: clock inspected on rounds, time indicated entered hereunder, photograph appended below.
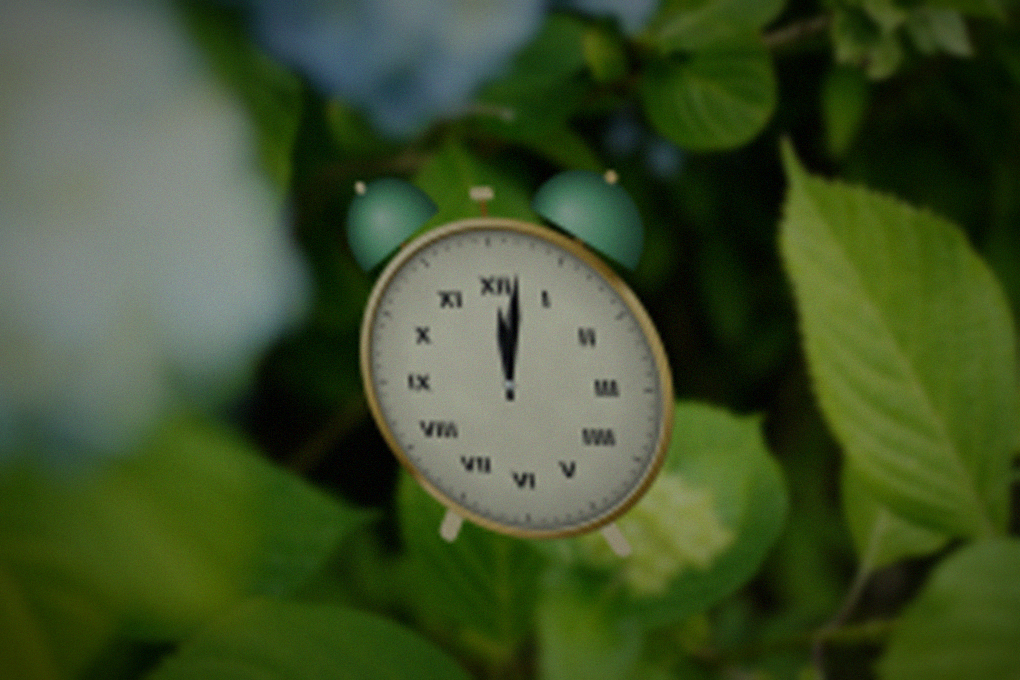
12:02
